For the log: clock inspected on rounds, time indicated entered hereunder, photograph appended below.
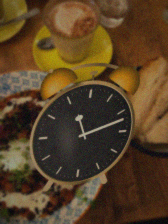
11:12
